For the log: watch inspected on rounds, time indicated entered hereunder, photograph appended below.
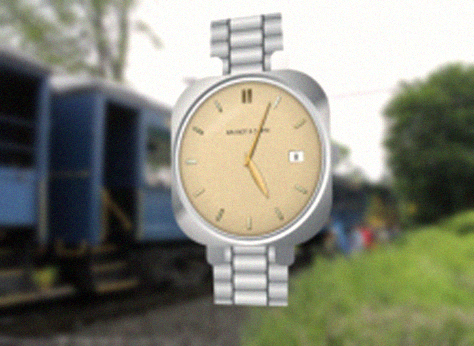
5:04
